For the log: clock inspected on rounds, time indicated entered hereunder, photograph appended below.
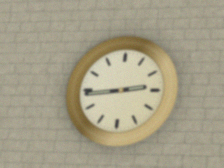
2:44
